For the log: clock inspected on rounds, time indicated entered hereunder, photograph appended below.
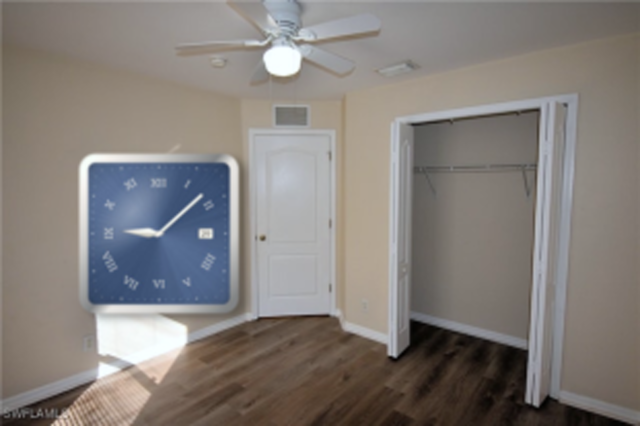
9:08
